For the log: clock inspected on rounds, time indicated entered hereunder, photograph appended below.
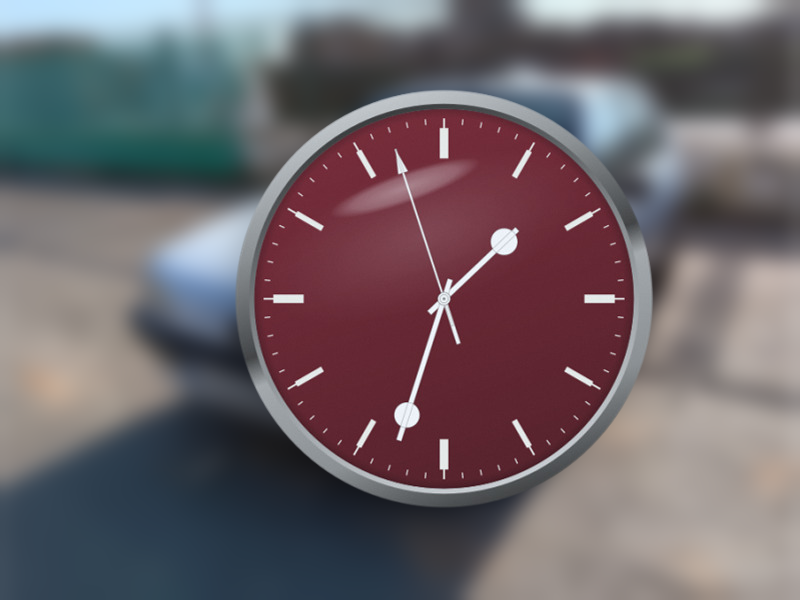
1:32:57
